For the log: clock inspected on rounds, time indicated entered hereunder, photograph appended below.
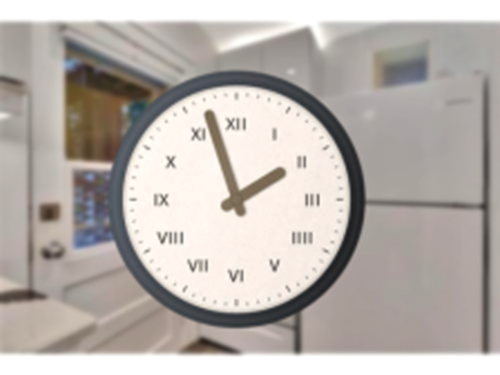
1:57
